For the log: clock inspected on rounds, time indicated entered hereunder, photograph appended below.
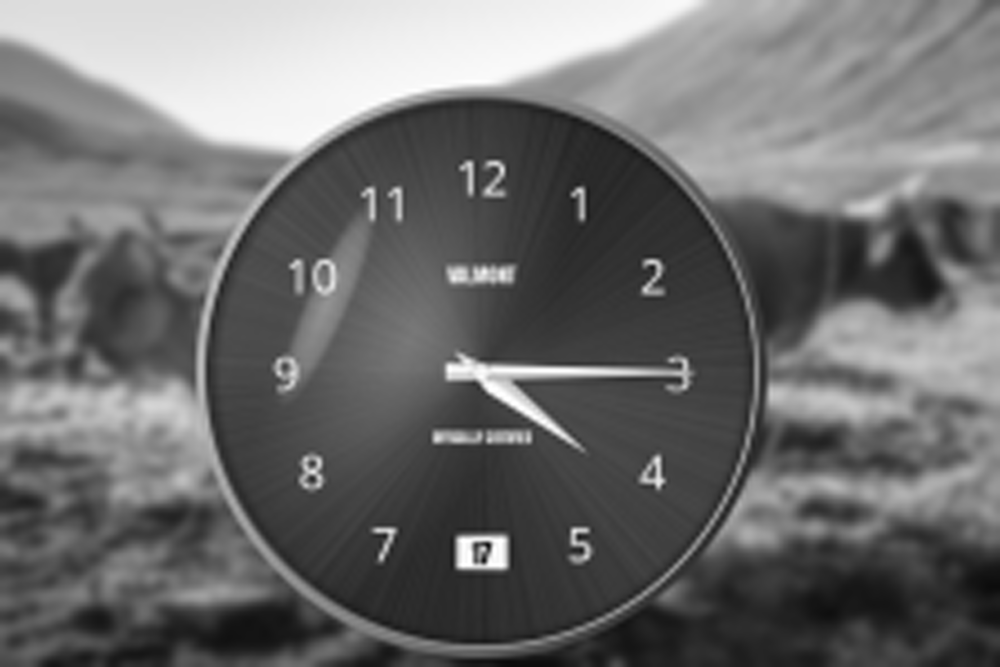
4:15
